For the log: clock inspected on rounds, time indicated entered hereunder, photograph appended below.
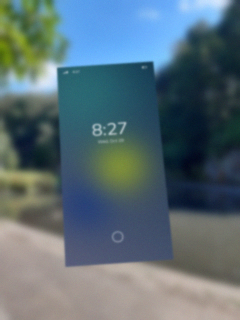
8:27
